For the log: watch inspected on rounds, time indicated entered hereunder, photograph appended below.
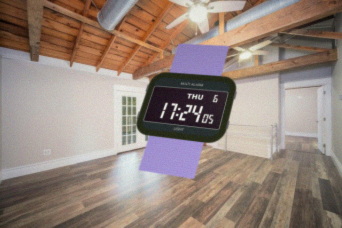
17:24
